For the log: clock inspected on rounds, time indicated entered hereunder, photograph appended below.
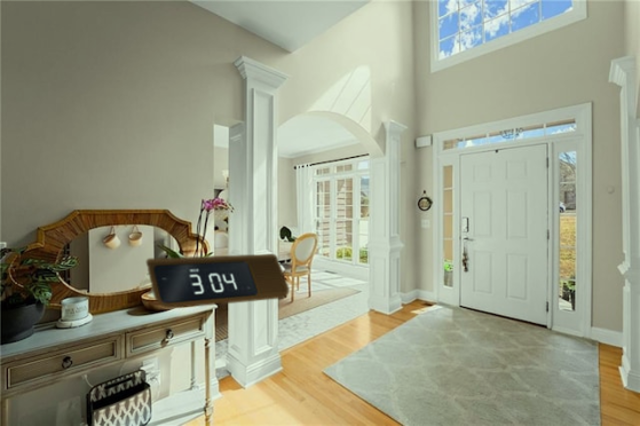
3:04
